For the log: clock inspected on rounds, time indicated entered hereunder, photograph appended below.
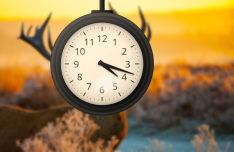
4:18
